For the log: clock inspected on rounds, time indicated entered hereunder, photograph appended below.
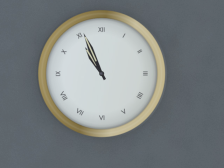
10:56
